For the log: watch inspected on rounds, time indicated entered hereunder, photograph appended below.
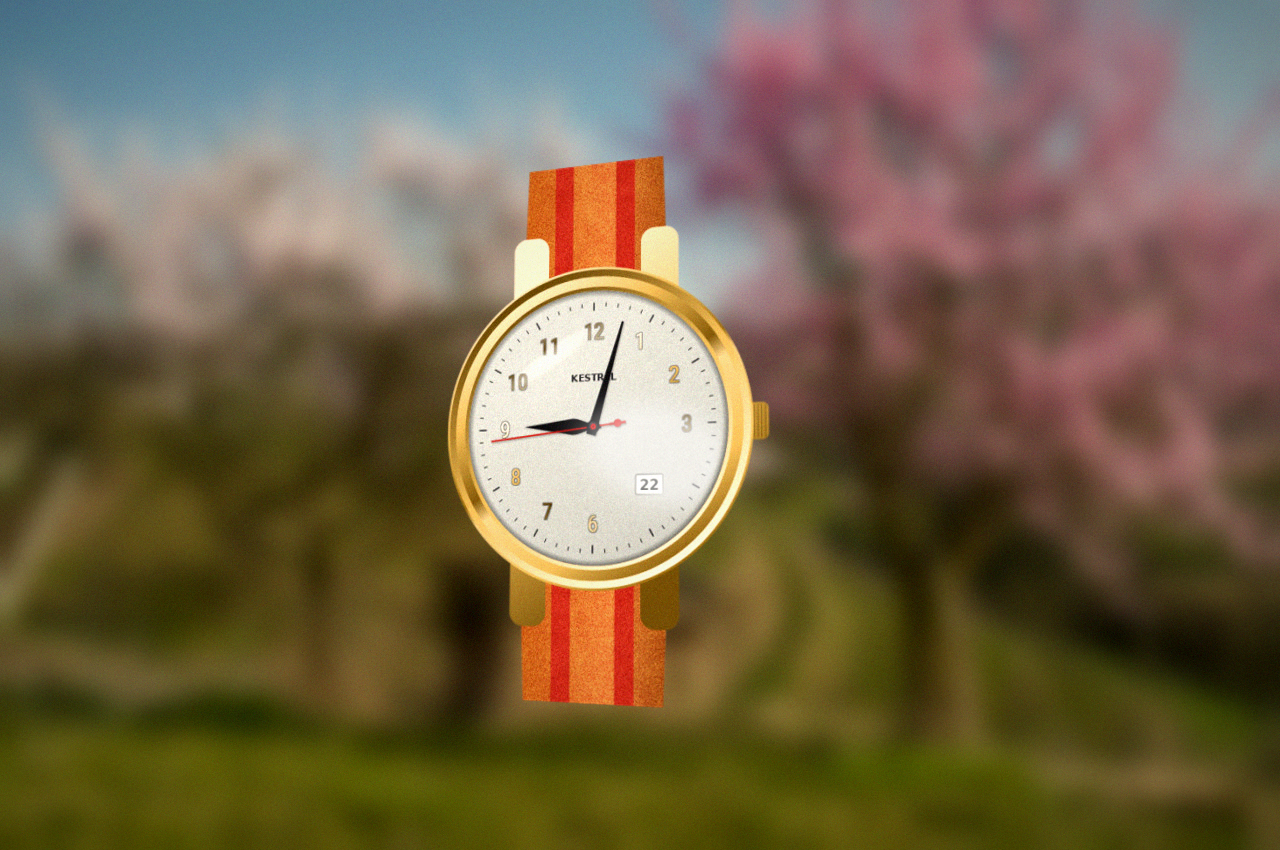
9:02:44
